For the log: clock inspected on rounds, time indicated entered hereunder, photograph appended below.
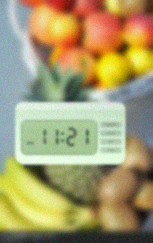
11:21
